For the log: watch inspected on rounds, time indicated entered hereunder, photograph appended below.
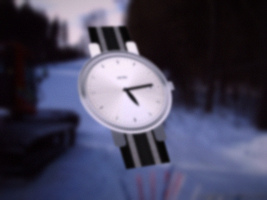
5:14
